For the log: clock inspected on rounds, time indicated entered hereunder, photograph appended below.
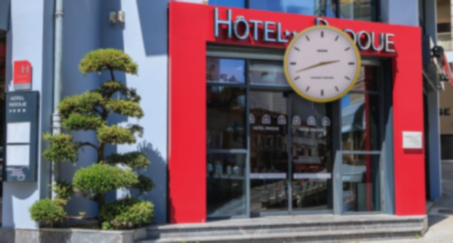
2:42
